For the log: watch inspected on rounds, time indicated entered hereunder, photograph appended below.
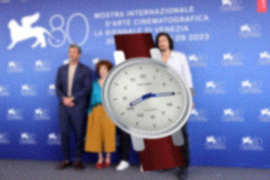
8:15
